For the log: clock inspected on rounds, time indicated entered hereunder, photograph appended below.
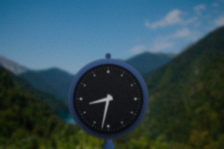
8:32
